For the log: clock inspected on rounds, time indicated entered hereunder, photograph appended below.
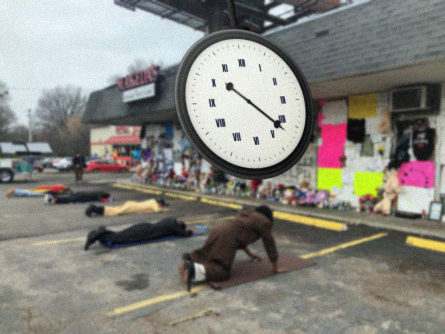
10:22
